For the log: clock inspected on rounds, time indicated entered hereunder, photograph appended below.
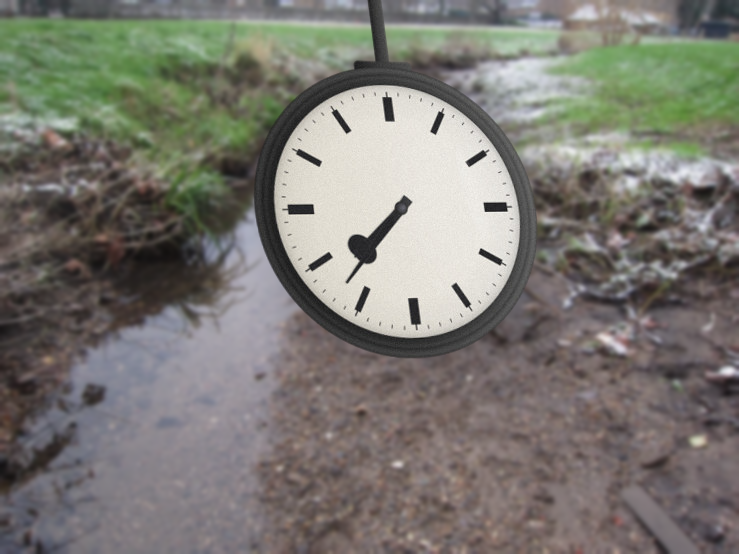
7:37
